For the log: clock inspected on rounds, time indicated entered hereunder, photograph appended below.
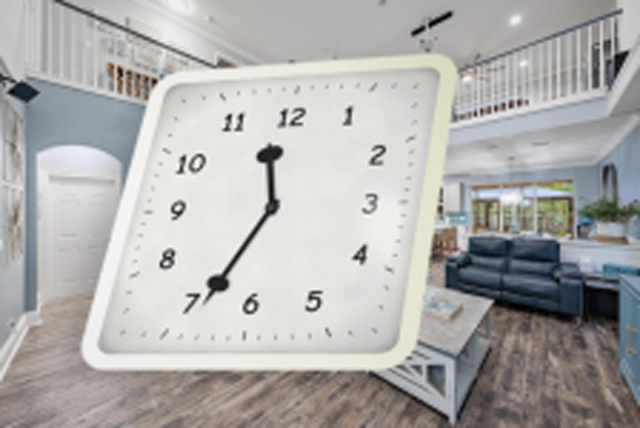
11:34
